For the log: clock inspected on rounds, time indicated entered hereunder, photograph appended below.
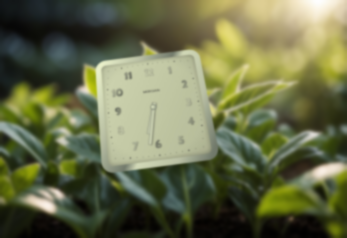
6:32
